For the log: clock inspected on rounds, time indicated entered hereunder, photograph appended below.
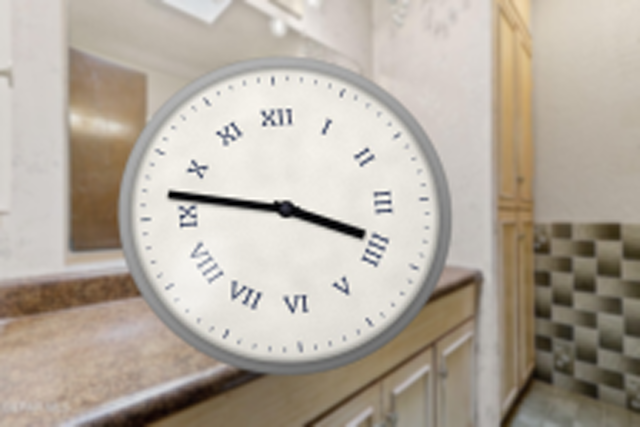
3:47
